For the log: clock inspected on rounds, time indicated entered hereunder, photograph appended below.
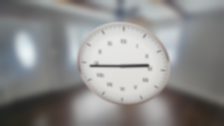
2:44
